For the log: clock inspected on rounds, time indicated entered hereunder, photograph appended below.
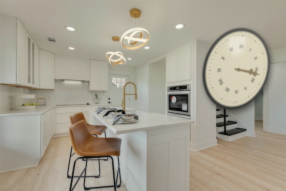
3:17
